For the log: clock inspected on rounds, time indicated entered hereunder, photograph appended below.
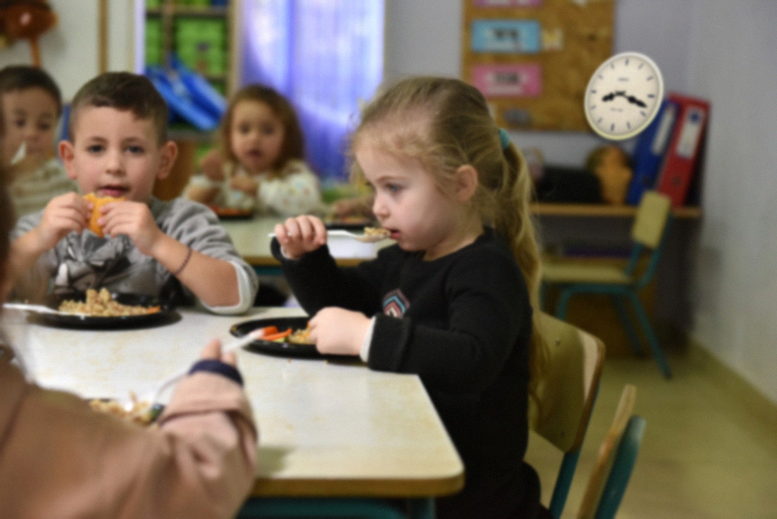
8:18
